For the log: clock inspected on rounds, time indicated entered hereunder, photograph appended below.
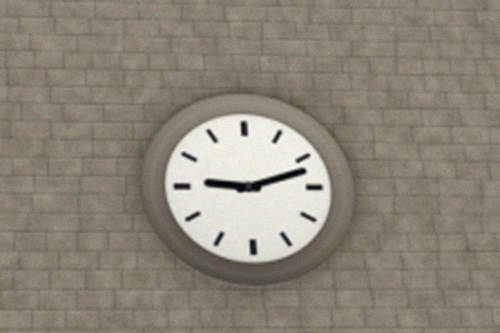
9:12
